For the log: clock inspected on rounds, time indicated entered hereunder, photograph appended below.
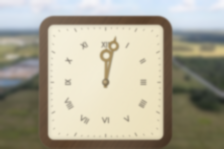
12:02
